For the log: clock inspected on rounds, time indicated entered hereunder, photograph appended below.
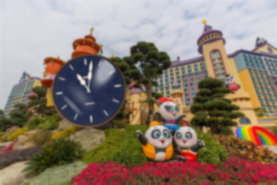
11:02
